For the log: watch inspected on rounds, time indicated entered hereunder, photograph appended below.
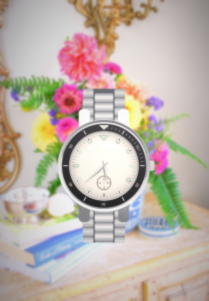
5:38
